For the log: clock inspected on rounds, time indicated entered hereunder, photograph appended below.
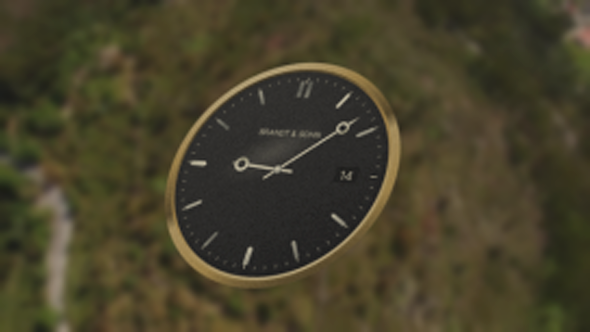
9:08
